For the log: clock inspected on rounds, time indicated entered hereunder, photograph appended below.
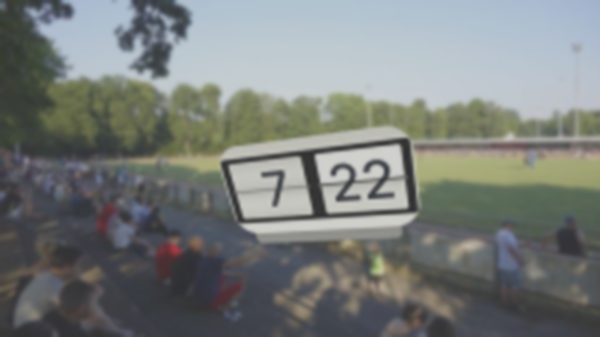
7:22
